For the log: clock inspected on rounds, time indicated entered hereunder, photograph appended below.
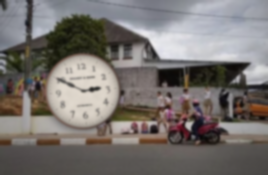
2:50
